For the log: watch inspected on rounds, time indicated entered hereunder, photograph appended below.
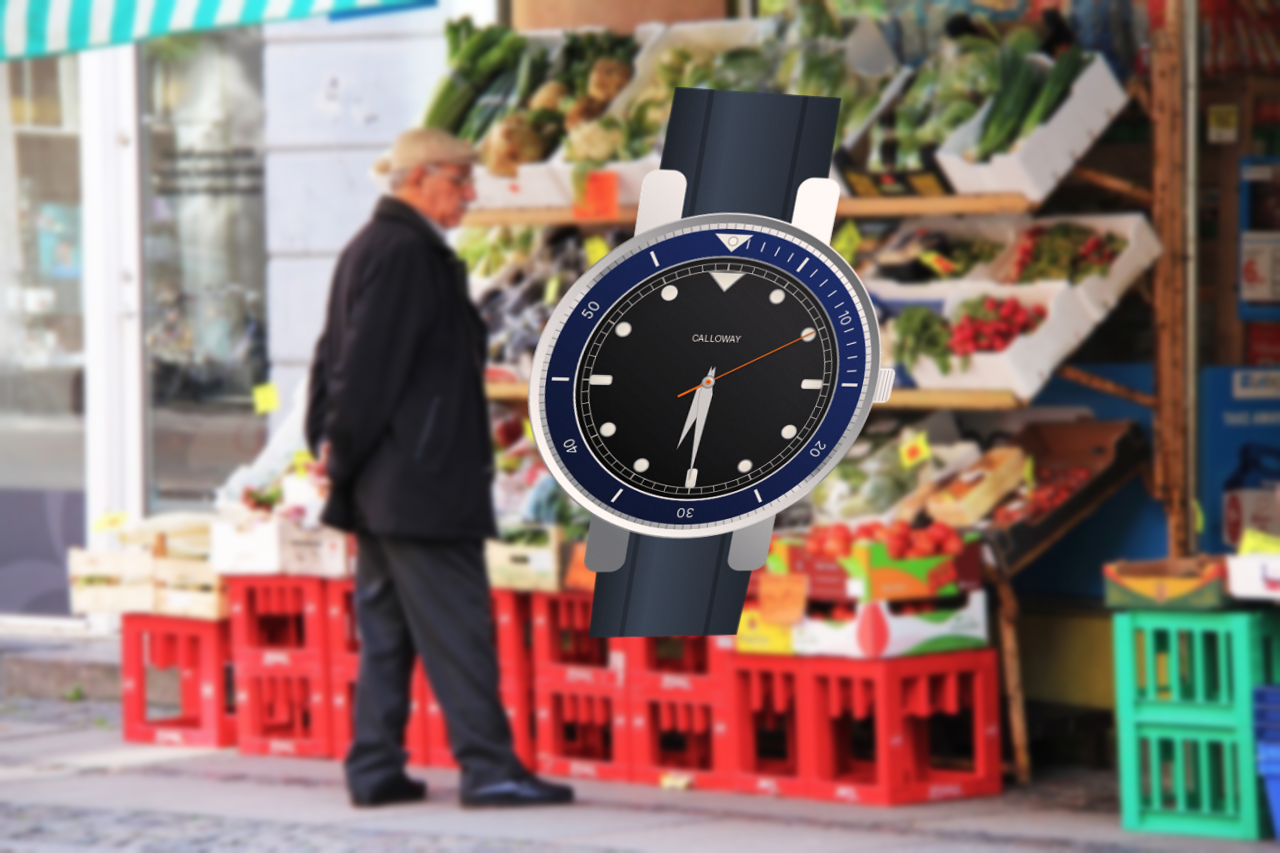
6:30:10
